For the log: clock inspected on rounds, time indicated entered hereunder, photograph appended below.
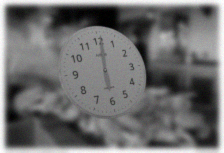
6:01
